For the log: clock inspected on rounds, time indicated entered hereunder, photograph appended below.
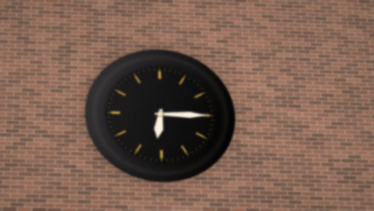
6:15
